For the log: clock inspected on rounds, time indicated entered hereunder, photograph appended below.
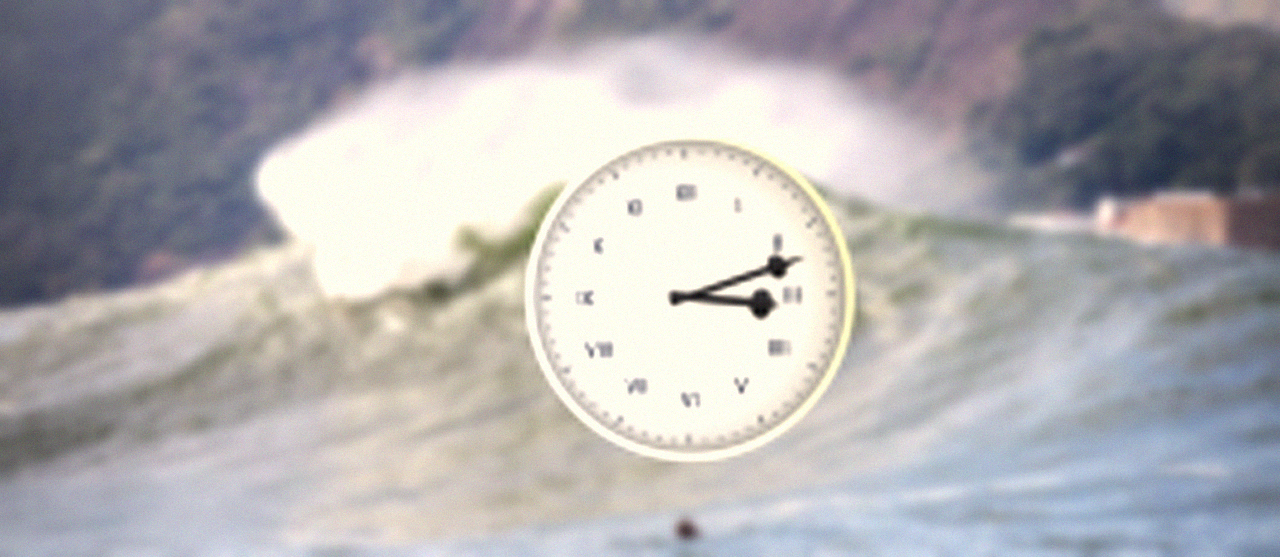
3:12
